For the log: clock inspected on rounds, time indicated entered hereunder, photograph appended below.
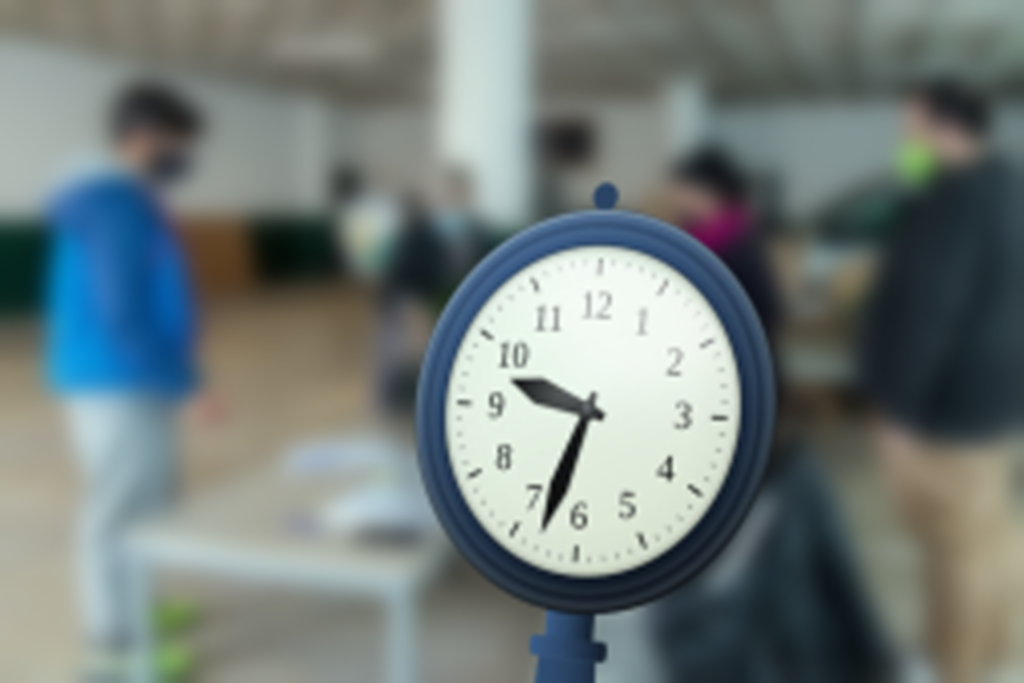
9:33
